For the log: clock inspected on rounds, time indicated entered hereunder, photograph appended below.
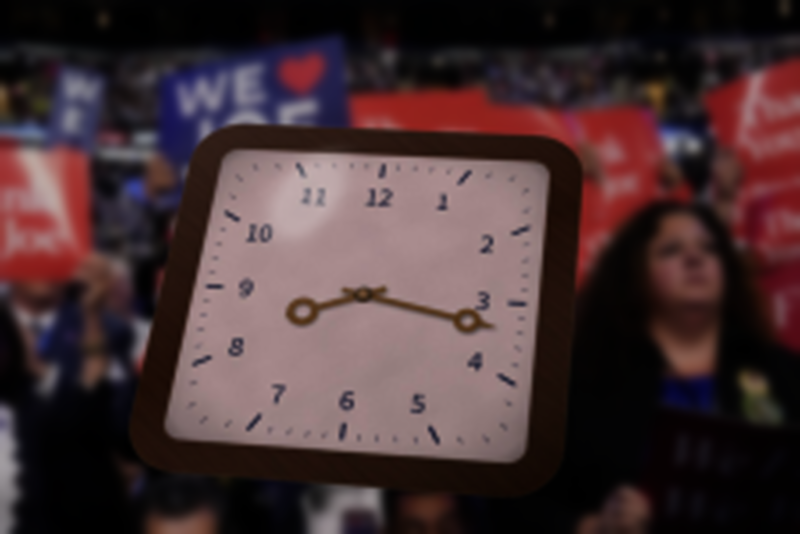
8:17
